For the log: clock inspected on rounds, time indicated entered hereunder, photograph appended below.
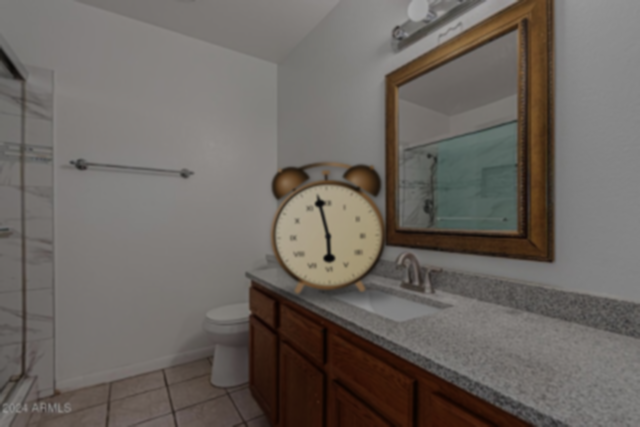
5:58
